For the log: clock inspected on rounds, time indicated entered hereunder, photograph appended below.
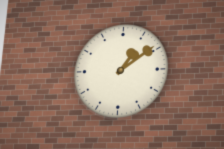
1:09
